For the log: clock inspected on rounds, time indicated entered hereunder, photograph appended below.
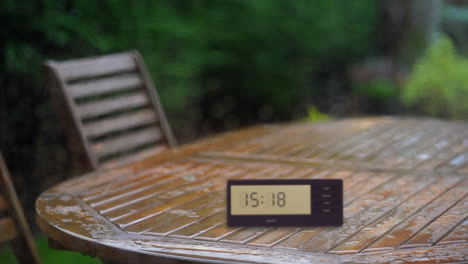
15:18
